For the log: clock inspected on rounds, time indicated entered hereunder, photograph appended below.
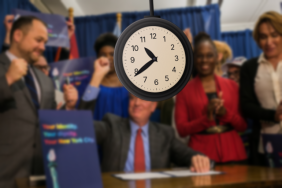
10:39
